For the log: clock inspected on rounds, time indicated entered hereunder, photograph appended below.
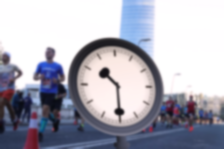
10:30
